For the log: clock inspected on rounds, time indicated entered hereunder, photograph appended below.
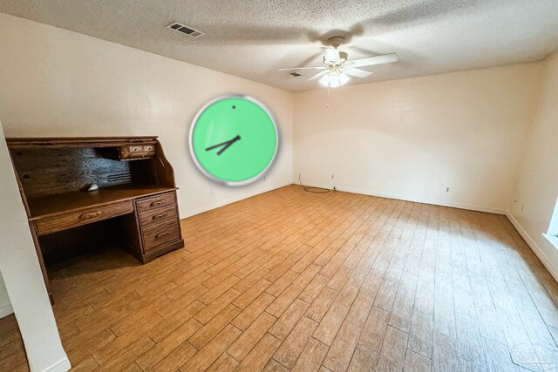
7:42
